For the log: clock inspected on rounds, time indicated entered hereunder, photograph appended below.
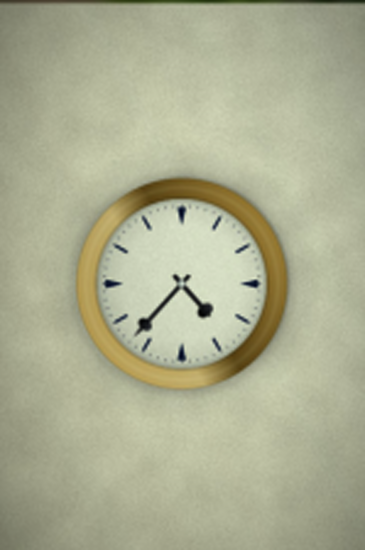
4:37
